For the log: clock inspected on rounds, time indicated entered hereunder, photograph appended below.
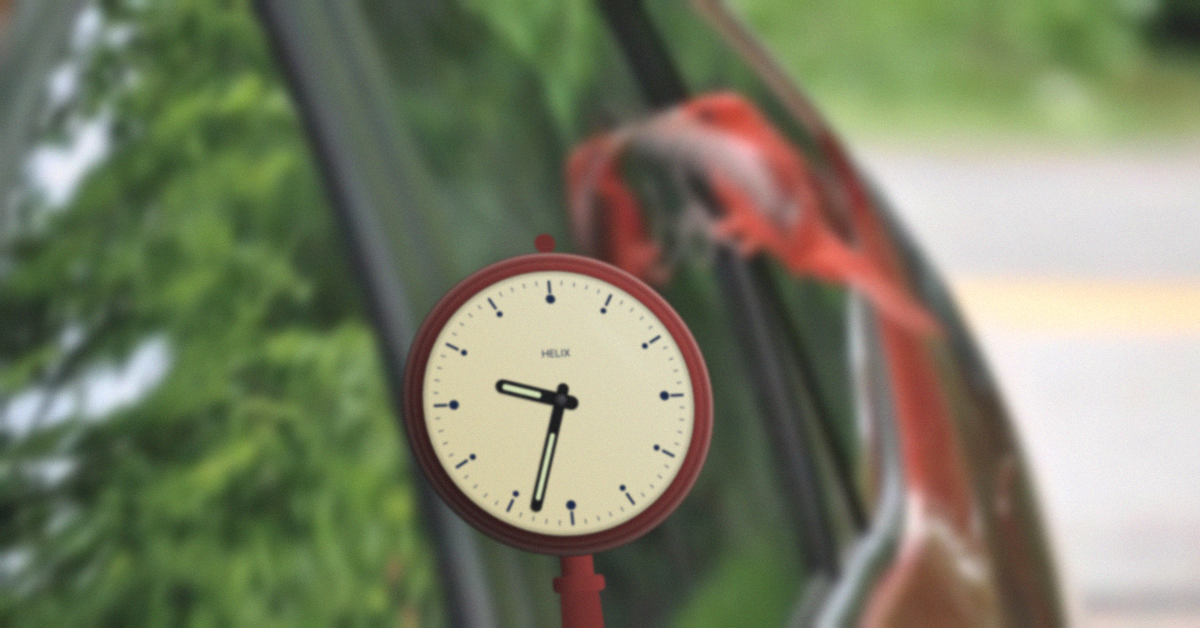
9:33
